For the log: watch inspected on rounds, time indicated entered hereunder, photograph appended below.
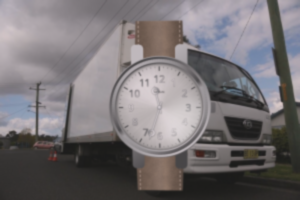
11:33
